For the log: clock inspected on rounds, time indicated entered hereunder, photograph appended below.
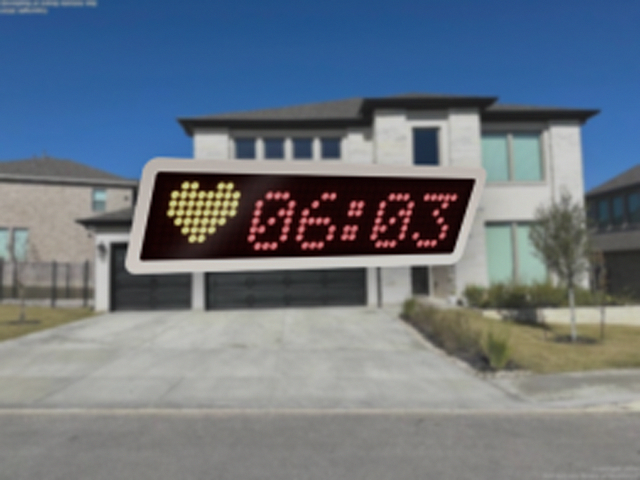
6:03
